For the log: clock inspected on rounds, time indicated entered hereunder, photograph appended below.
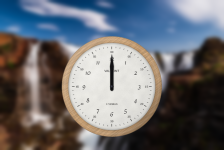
12:00
